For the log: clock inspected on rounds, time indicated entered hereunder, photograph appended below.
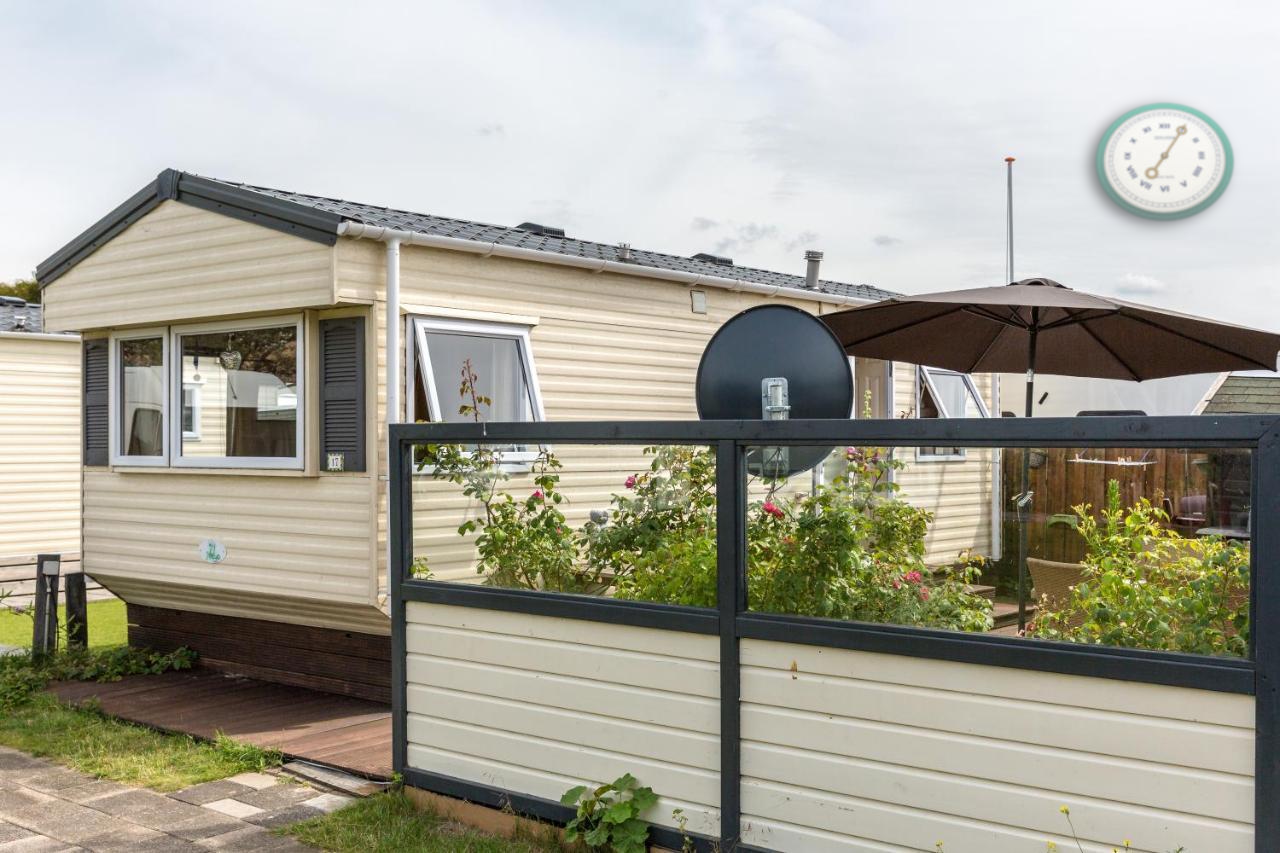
7:05
